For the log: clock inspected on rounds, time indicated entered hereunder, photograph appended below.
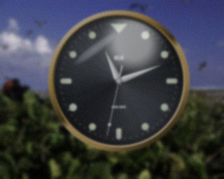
11:11:32
